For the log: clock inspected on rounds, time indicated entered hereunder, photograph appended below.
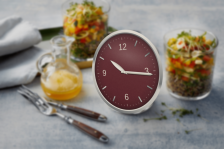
10:16
